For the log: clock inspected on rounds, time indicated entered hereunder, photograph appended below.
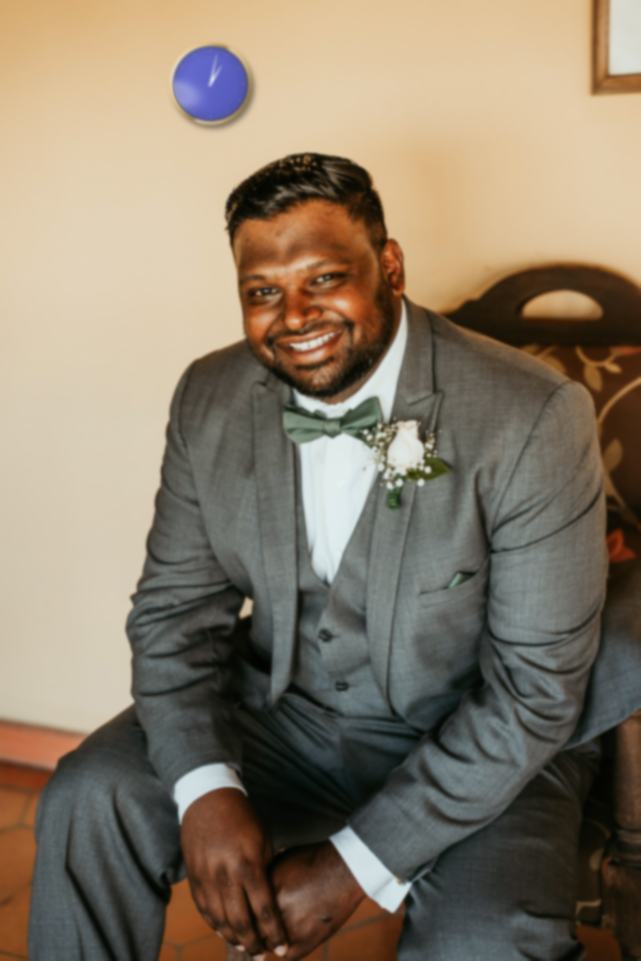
1:02
